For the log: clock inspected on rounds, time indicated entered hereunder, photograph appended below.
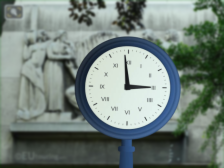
2:59
